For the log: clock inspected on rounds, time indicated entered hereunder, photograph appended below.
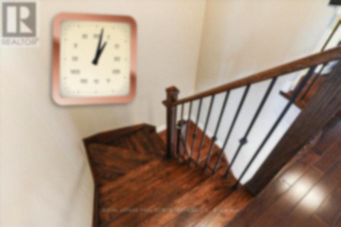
1:02
